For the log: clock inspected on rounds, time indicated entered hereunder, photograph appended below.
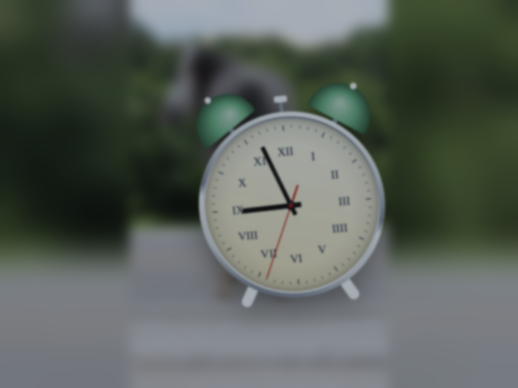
8:56:34
